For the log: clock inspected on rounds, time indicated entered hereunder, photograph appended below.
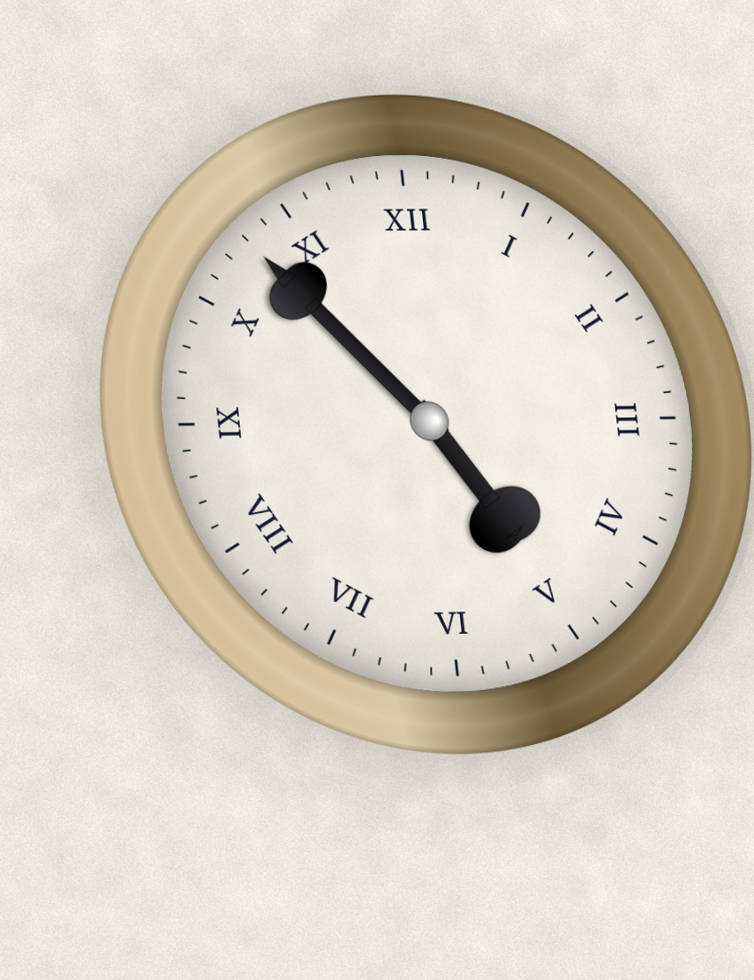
4:53
